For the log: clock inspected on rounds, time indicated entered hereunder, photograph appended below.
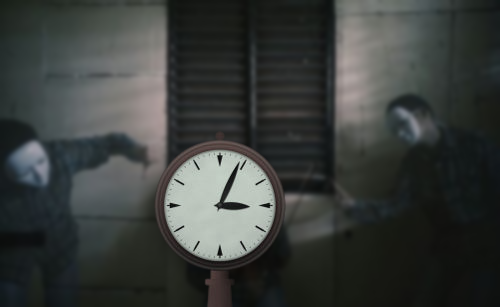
3:04
